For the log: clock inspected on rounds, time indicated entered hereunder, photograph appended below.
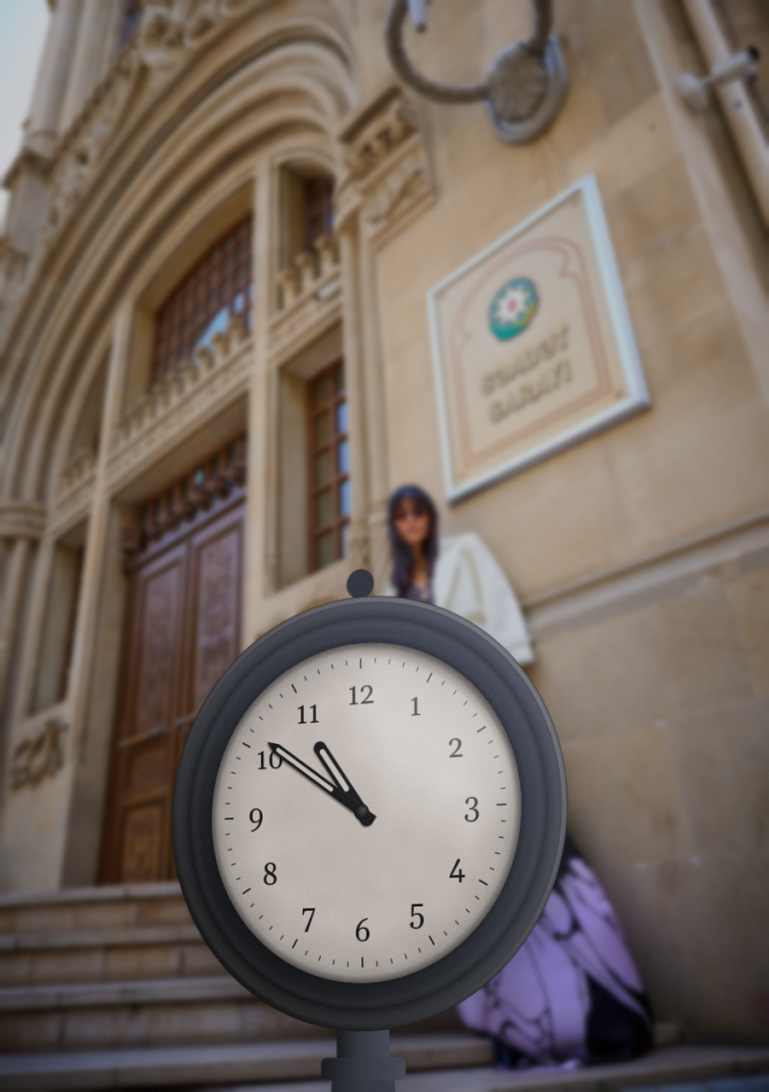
10:51
